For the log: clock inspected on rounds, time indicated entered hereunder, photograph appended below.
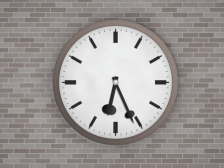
6:26
